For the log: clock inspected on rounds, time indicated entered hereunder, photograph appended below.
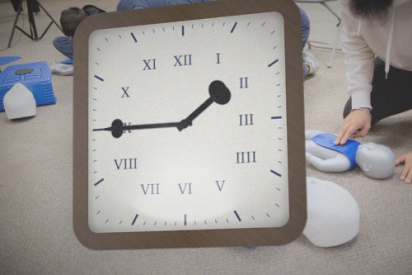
1:45
